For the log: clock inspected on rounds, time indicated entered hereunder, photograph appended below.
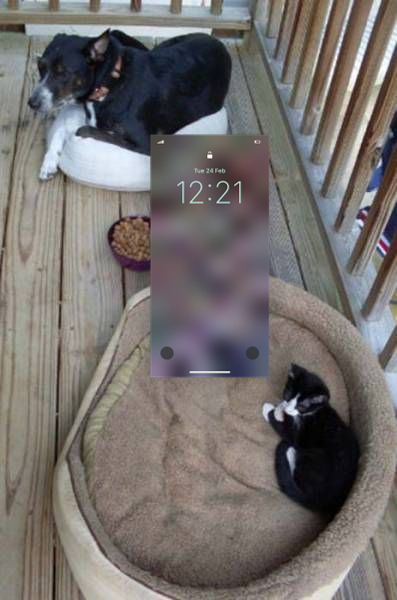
12:21
